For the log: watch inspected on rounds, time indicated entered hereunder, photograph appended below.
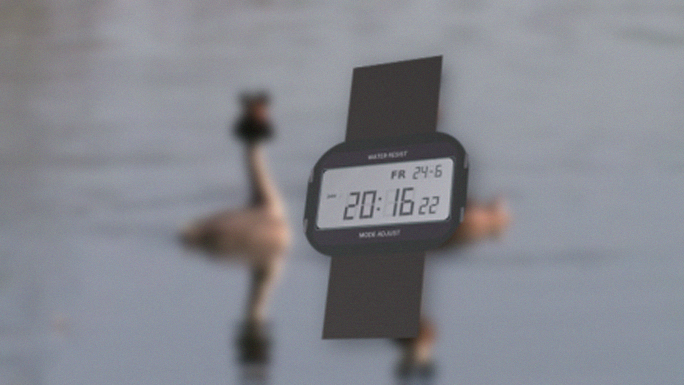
20:16:22
